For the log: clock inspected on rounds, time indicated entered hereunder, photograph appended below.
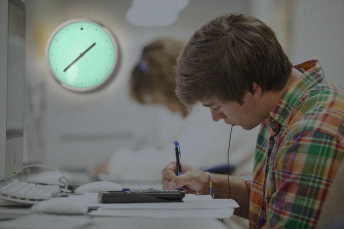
1:38
